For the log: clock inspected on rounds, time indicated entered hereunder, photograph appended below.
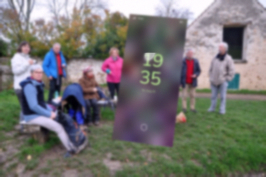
19:35
